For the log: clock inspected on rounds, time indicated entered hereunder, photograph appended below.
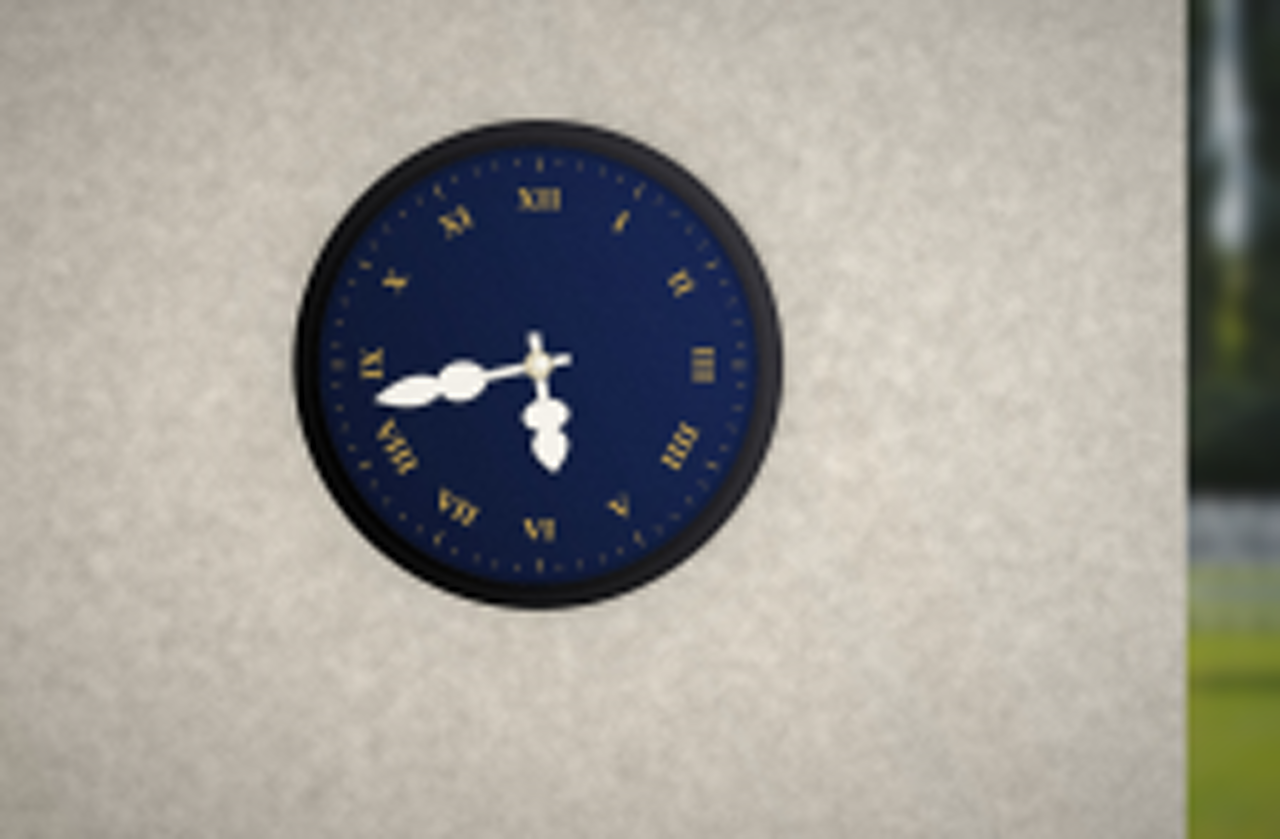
5:43
